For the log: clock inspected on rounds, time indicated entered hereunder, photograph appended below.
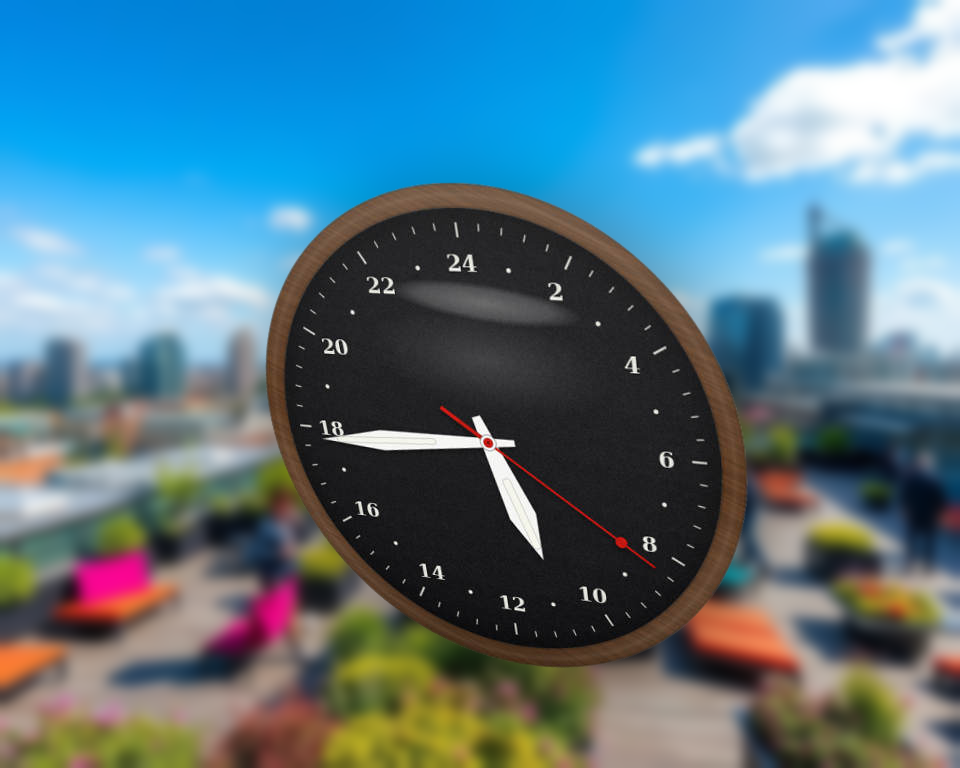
10:44:21
